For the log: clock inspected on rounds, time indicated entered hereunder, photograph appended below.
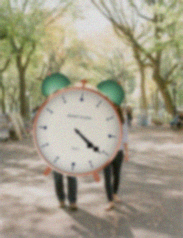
4:21
